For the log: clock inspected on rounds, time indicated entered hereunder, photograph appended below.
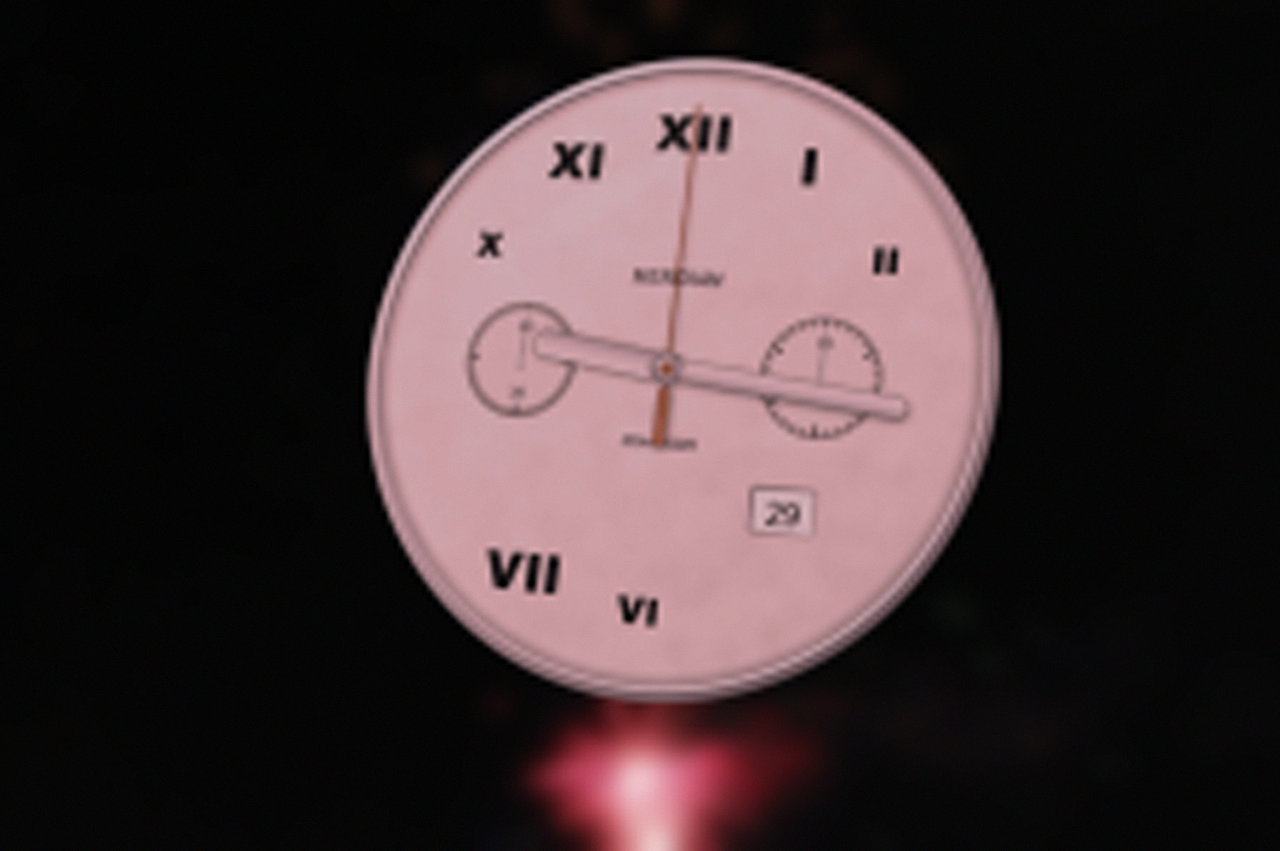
9:16
